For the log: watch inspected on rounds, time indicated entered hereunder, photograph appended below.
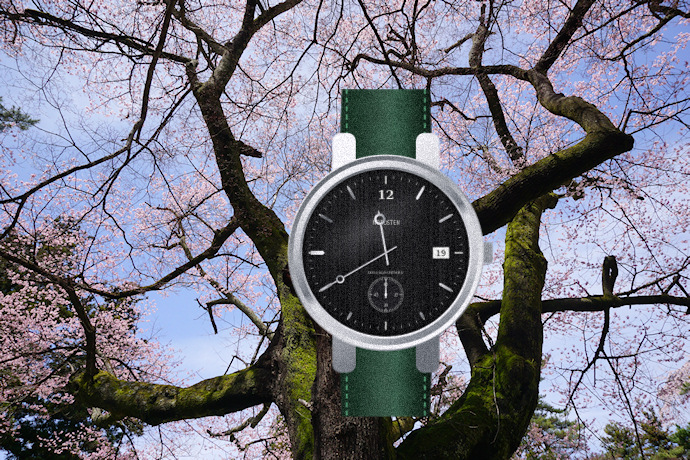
11:40
